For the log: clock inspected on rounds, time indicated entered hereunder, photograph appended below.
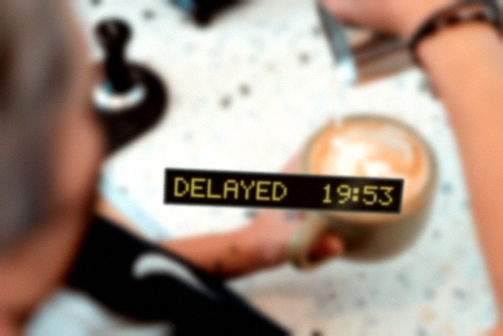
19:53
